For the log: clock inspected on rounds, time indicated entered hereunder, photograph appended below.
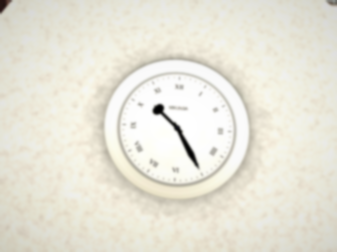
10:25
